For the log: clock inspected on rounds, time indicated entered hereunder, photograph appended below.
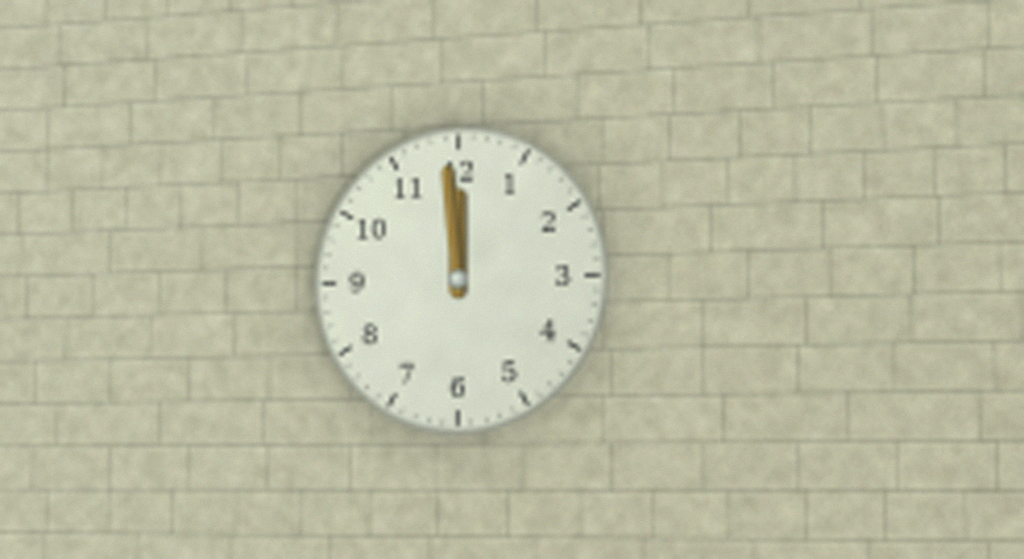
11:59
